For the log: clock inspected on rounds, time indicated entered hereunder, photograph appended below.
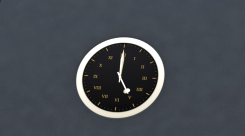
5:00
